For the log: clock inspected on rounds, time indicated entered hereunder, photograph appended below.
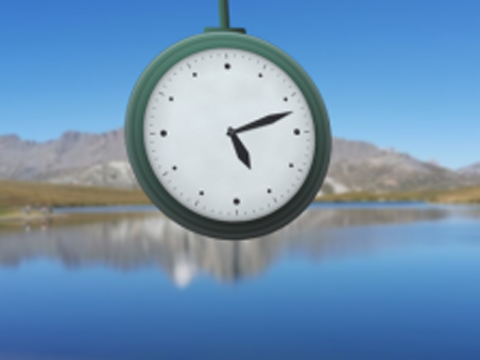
5:12
